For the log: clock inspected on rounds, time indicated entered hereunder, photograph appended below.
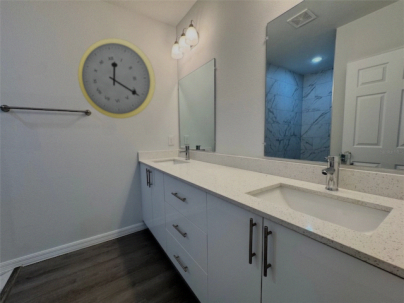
12:21
